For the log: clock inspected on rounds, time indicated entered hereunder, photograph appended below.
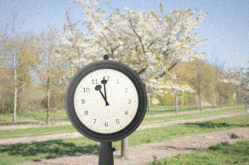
10:59
